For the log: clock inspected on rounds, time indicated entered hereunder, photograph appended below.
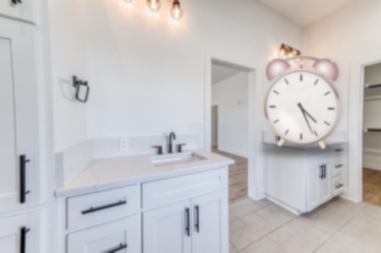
4:26
